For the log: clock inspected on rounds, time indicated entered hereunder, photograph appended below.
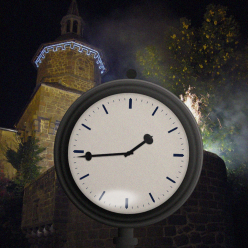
1:44
